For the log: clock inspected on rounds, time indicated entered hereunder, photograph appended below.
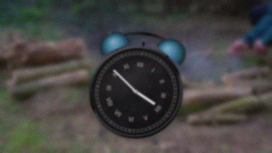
3:51
